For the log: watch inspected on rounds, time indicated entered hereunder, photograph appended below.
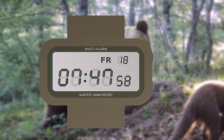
7:47:58
